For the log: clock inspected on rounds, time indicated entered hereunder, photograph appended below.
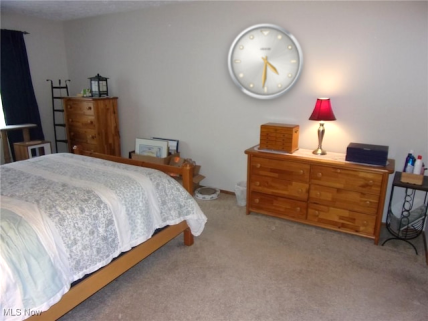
4:31
